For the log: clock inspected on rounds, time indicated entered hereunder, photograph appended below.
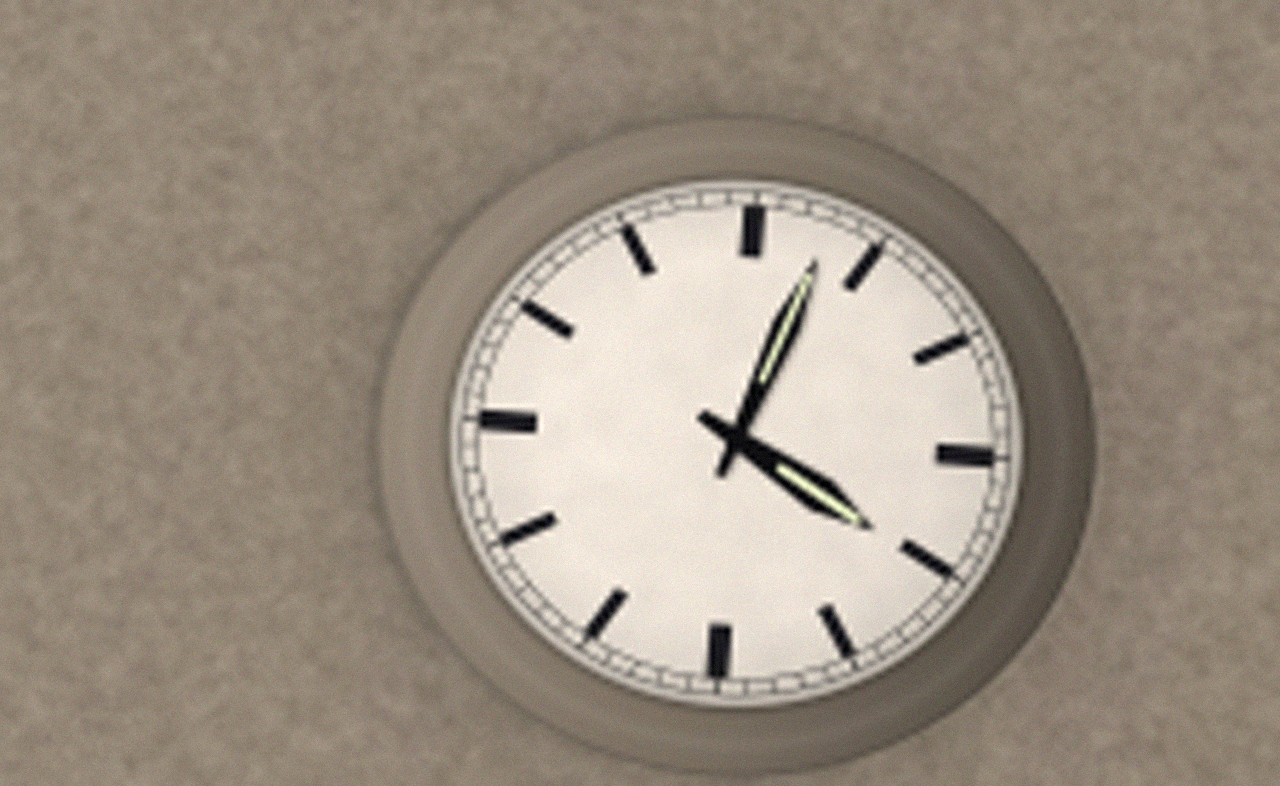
4:03
